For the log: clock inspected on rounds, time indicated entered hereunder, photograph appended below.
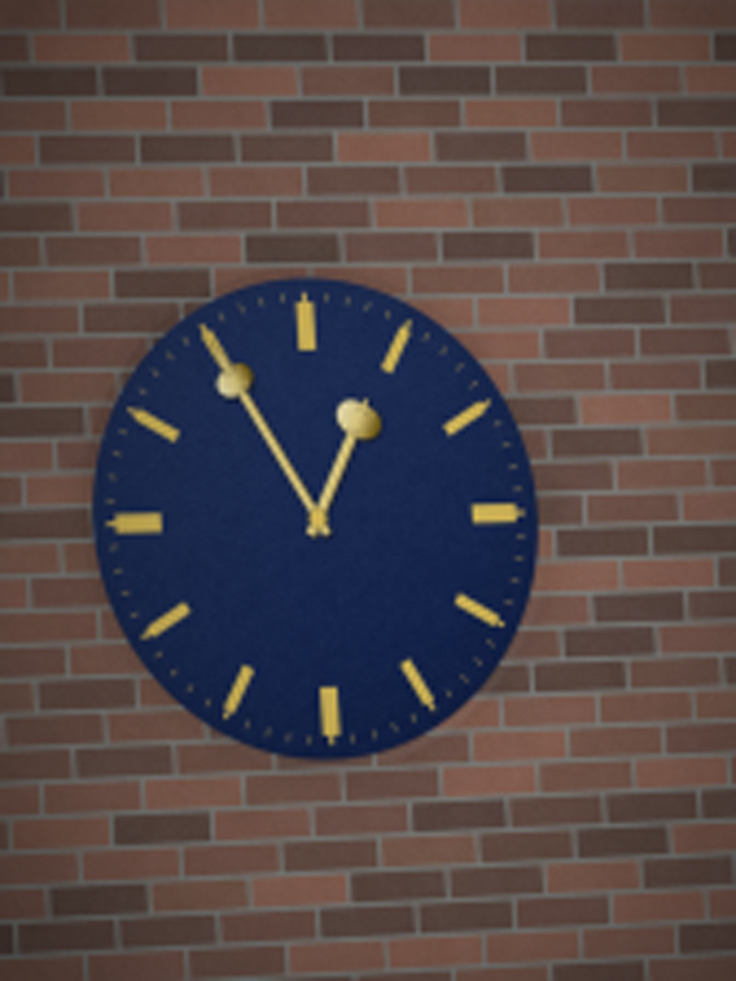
12:55
